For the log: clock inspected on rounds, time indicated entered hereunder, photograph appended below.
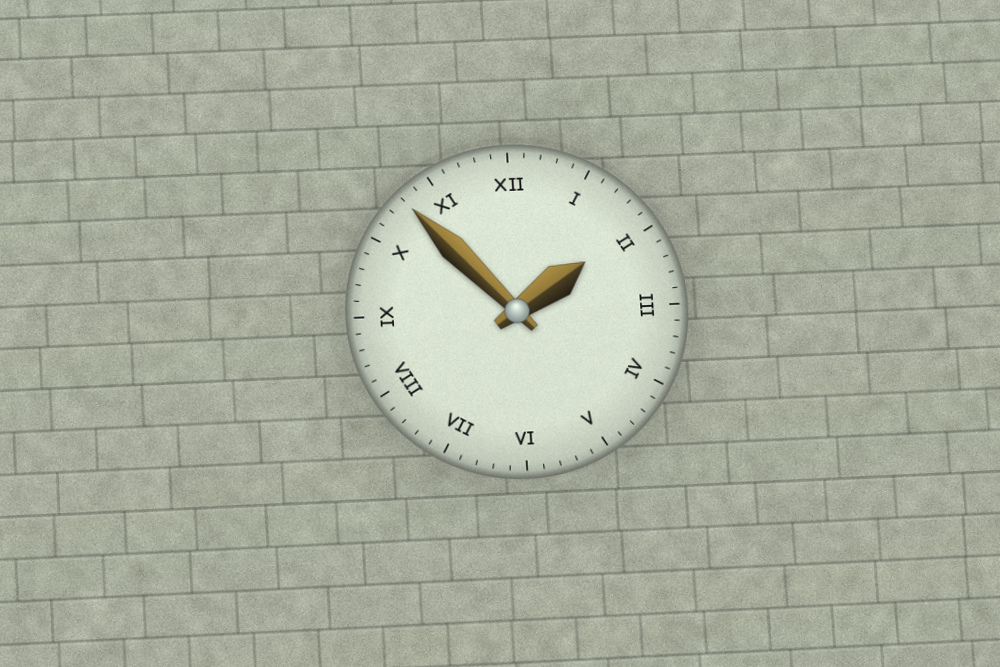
1:53
